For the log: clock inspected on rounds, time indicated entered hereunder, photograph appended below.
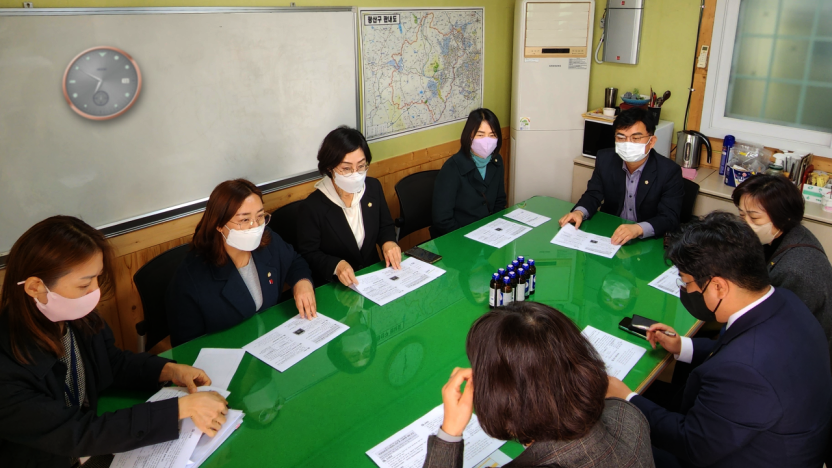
6:50
